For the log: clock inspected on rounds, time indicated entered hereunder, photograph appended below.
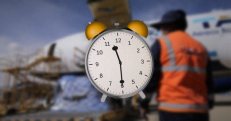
11:30
